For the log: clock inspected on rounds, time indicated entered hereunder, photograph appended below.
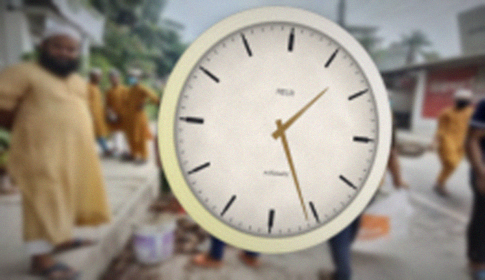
1:26
